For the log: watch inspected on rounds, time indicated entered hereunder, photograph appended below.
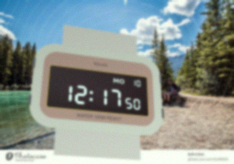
12:17:50
